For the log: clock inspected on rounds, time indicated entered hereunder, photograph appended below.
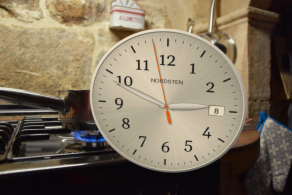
2:48:58
